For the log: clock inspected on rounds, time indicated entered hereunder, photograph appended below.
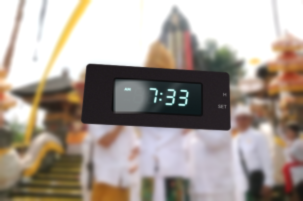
7:33
